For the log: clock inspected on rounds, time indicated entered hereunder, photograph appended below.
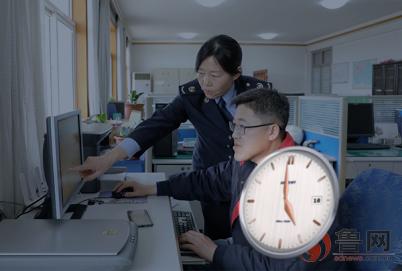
4:59
